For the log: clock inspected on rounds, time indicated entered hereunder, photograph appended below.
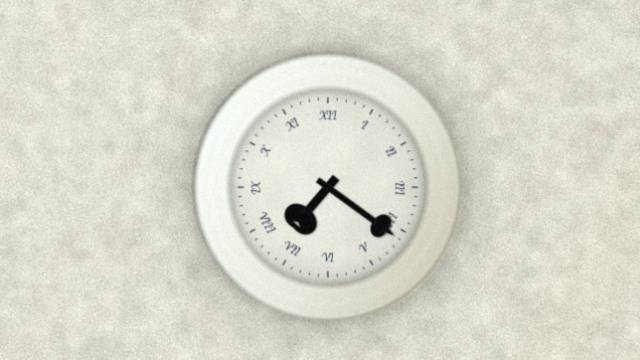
7:21
